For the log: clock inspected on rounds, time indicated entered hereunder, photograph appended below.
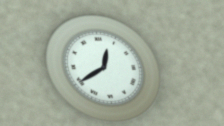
12:40
